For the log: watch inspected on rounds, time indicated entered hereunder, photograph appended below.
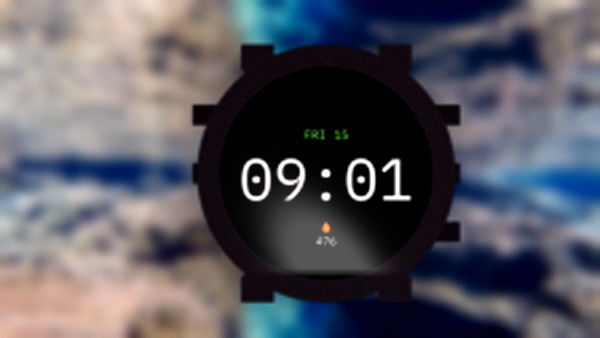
9:01
